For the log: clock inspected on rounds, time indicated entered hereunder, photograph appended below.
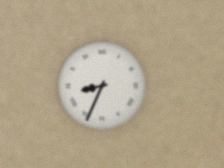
8:34
